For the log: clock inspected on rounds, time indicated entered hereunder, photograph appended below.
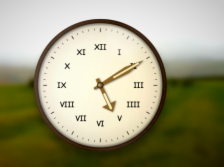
5:10
